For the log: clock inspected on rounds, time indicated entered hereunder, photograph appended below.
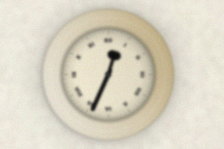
12:34
